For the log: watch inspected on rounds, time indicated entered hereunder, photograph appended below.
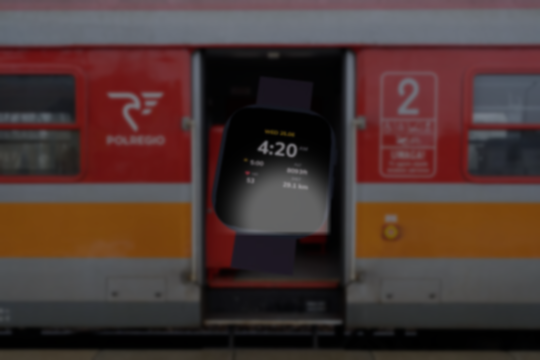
4:20
